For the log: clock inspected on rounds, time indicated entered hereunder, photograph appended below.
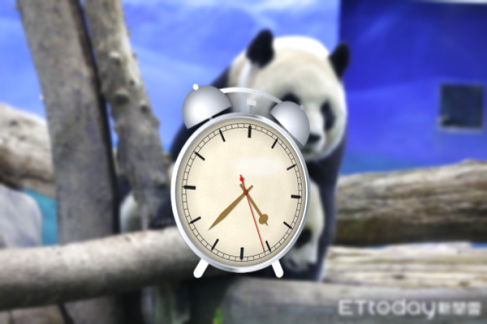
4:37:26
